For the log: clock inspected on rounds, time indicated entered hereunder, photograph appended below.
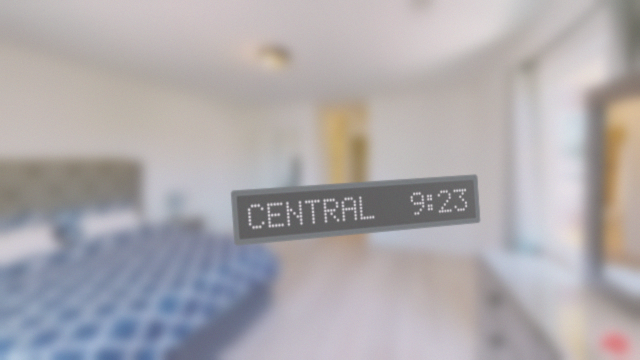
9:23
